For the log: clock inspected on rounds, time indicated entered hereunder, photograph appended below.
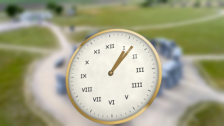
1:07
